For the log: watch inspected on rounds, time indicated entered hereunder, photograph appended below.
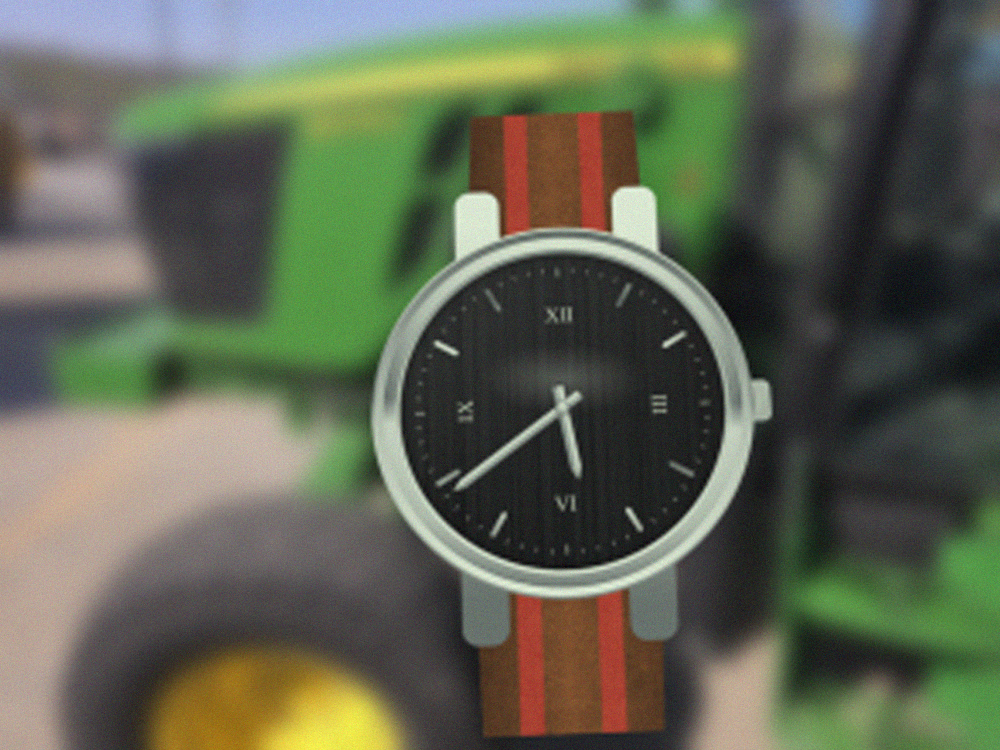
5:39
